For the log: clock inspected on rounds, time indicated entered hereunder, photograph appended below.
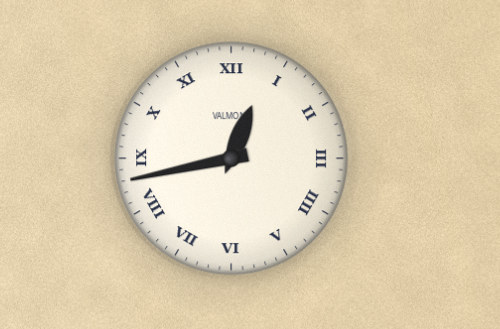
12:43
